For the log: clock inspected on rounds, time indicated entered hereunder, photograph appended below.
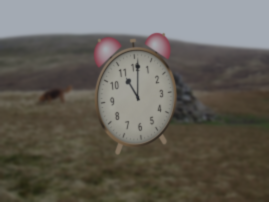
11:01
